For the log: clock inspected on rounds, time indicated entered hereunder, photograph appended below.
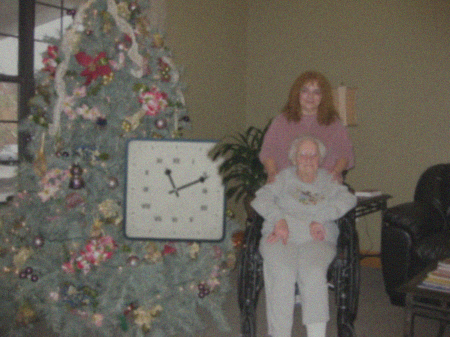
11:11
